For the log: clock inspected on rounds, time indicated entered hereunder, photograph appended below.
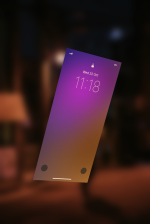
11:18
